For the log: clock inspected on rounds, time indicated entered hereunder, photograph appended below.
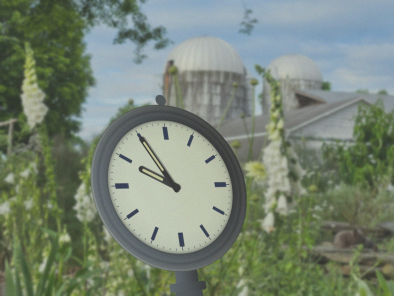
9:55
